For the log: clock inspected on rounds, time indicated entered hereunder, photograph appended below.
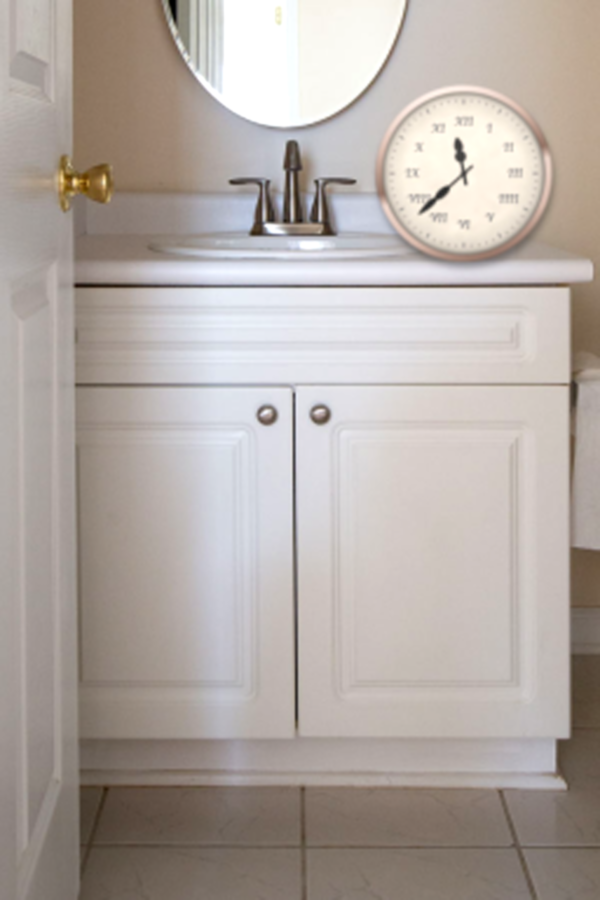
11:38
